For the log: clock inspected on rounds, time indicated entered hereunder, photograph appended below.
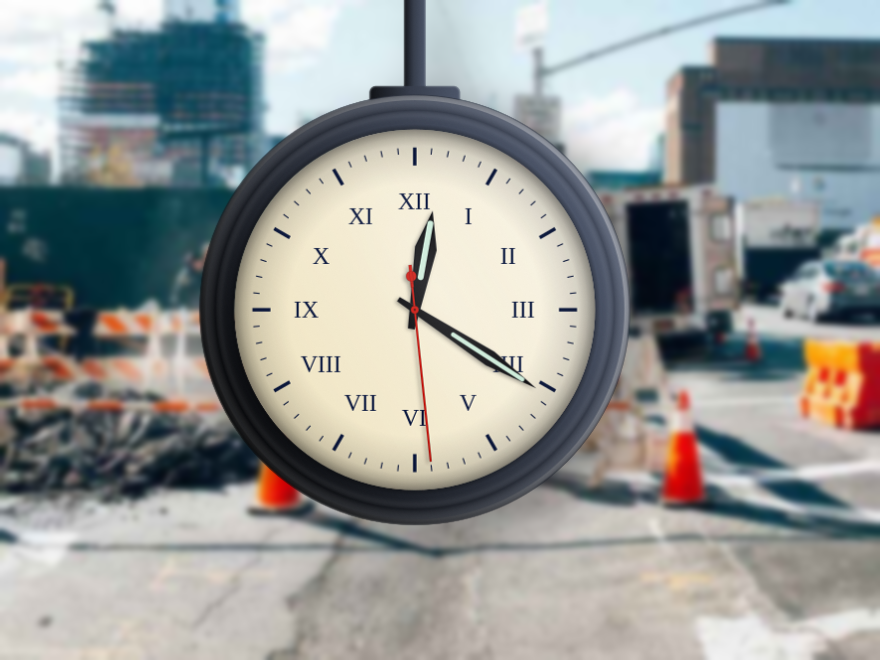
12:20:29
